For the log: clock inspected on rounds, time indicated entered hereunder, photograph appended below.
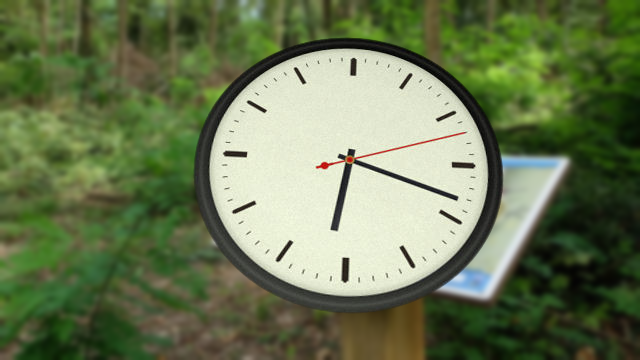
6:18:12
